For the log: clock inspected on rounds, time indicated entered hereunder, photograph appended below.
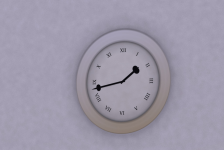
1:43
